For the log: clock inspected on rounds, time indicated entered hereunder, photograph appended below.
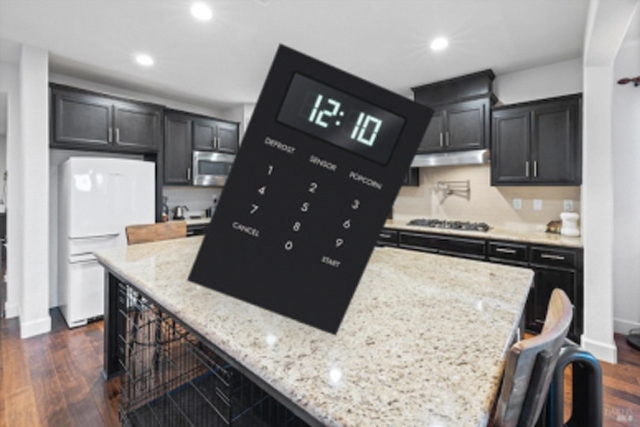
12:10
